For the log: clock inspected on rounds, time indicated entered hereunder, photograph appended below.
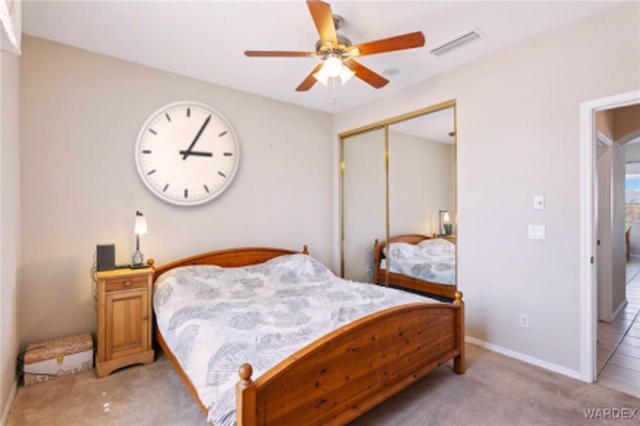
3:05
